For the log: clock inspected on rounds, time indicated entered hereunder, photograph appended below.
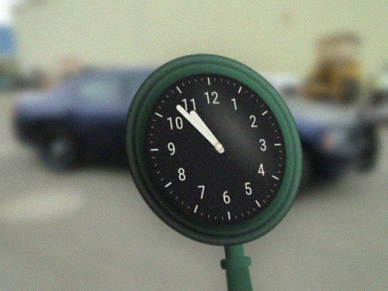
10:53
